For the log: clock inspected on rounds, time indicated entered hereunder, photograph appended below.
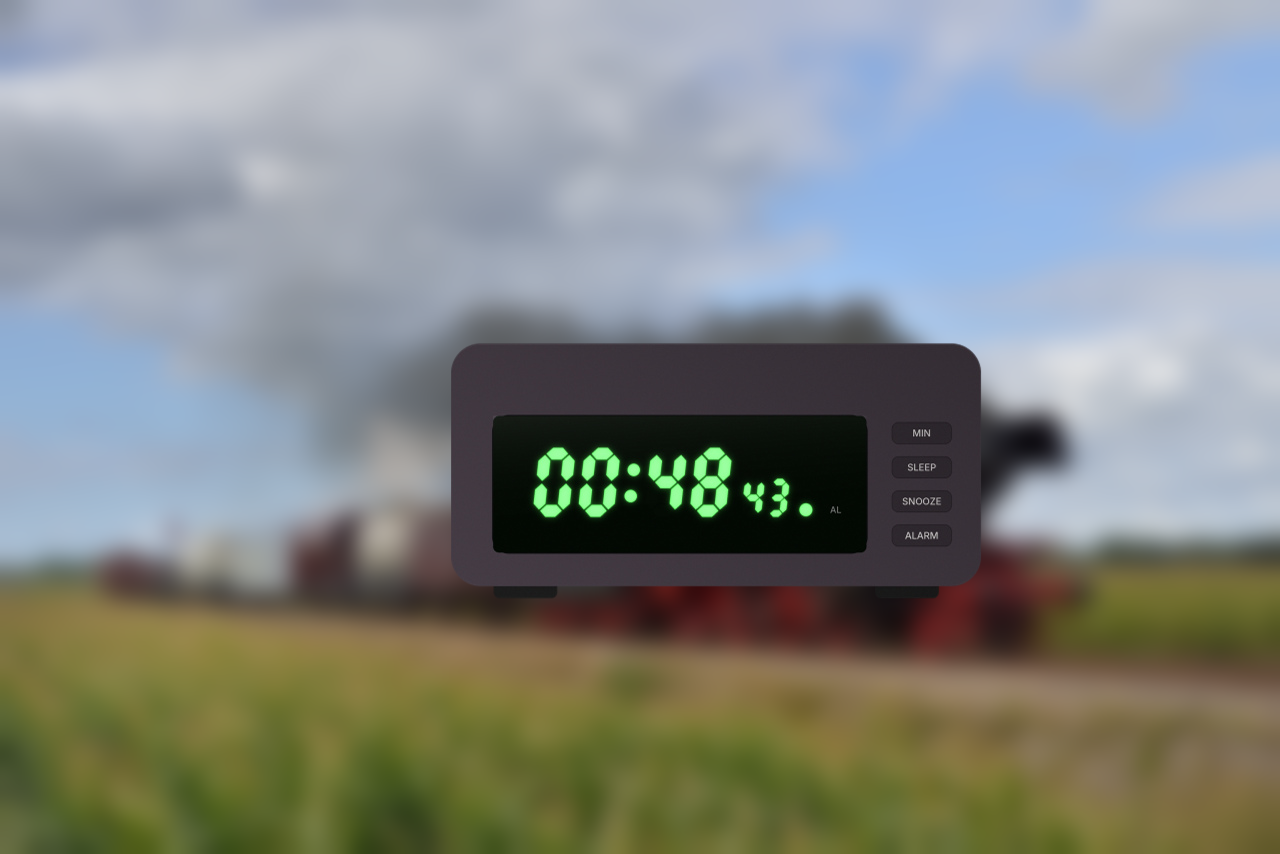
0:48:43
